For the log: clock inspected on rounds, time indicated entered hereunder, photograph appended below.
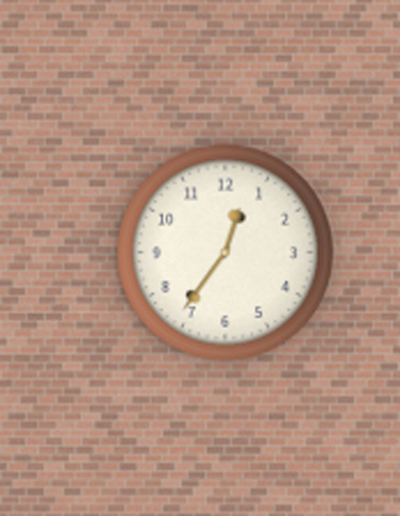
12:36
